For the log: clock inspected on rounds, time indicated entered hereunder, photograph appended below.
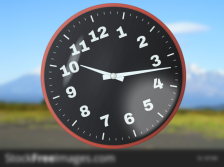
10:17
